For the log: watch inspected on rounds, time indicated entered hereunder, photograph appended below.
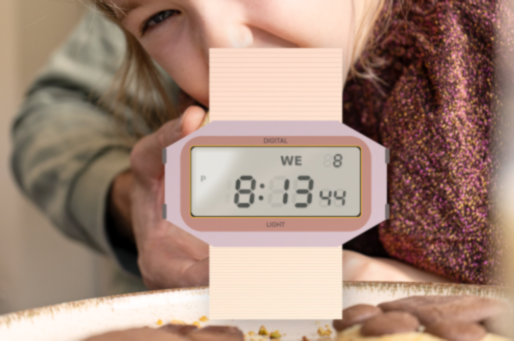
8:13:44
